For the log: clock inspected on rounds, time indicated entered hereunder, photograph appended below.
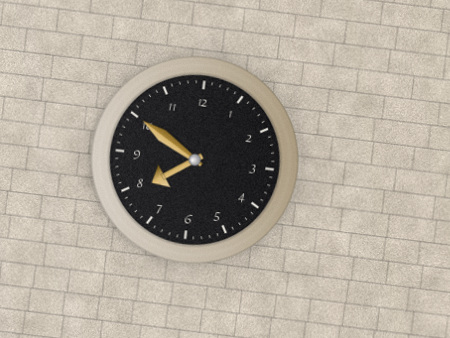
7:50
